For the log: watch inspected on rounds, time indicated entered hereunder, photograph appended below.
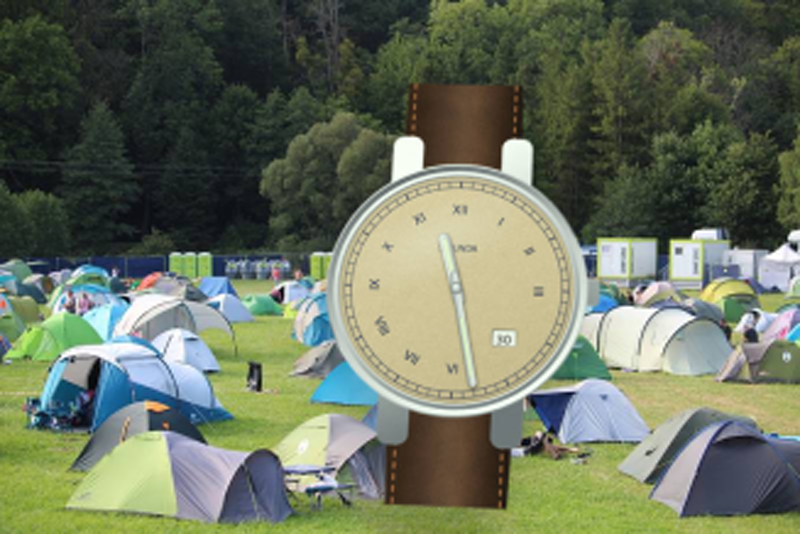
11:28
